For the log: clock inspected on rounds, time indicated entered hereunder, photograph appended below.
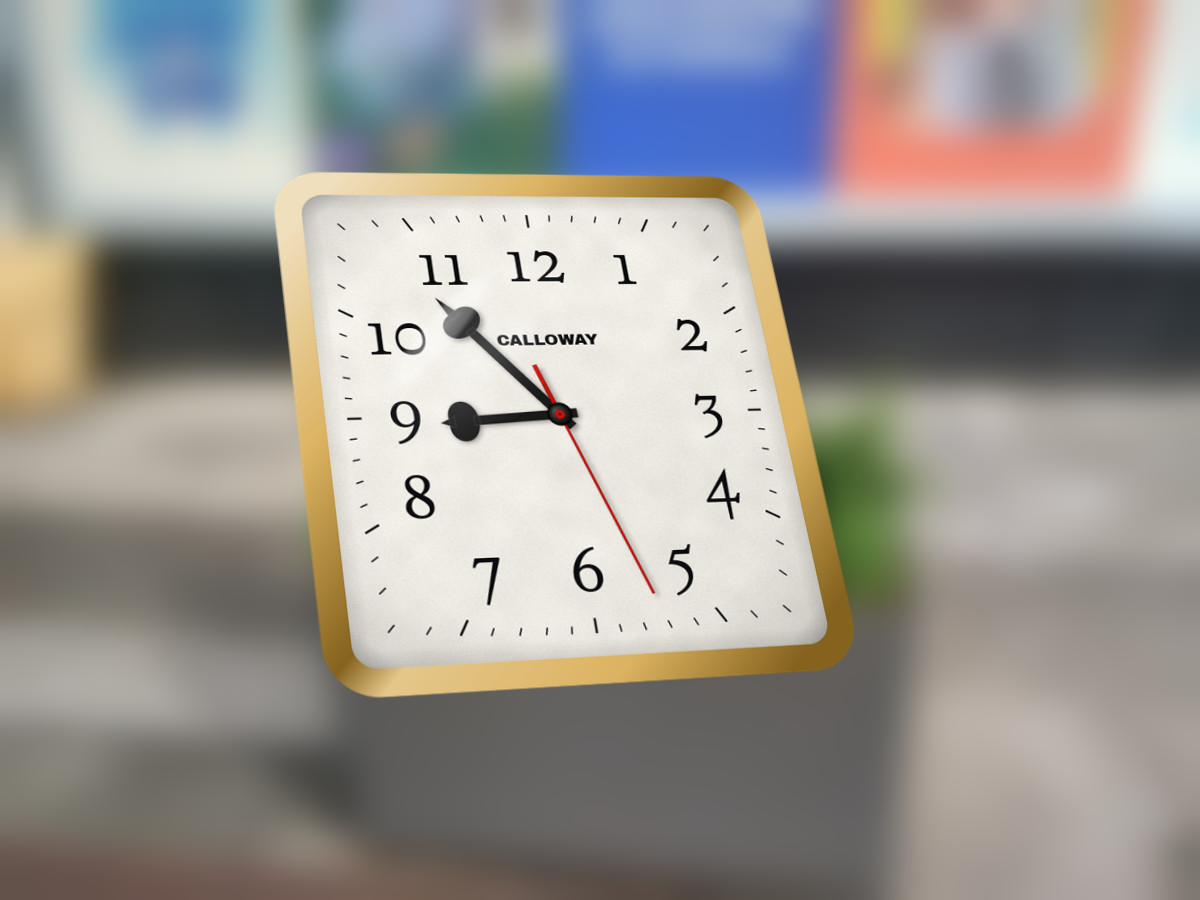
8:53:27
